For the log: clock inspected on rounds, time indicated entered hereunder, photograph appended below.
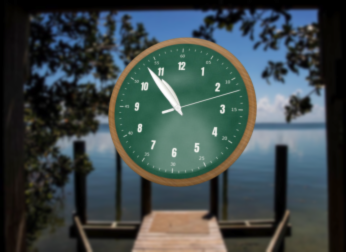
10:53:12
